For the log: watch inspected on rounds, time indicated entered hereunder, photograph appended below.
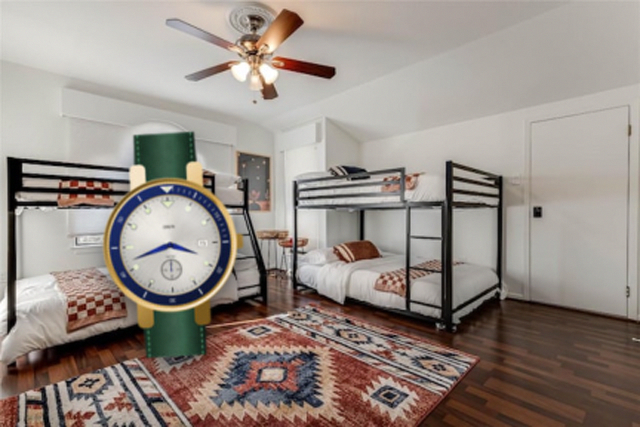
3:42
